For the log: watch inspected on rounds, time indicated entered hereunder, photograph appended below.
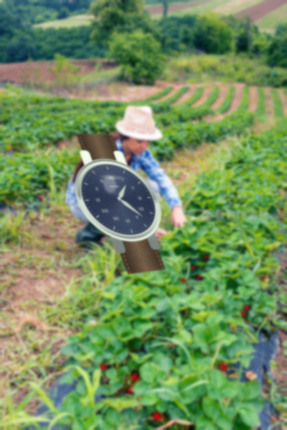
1:23
